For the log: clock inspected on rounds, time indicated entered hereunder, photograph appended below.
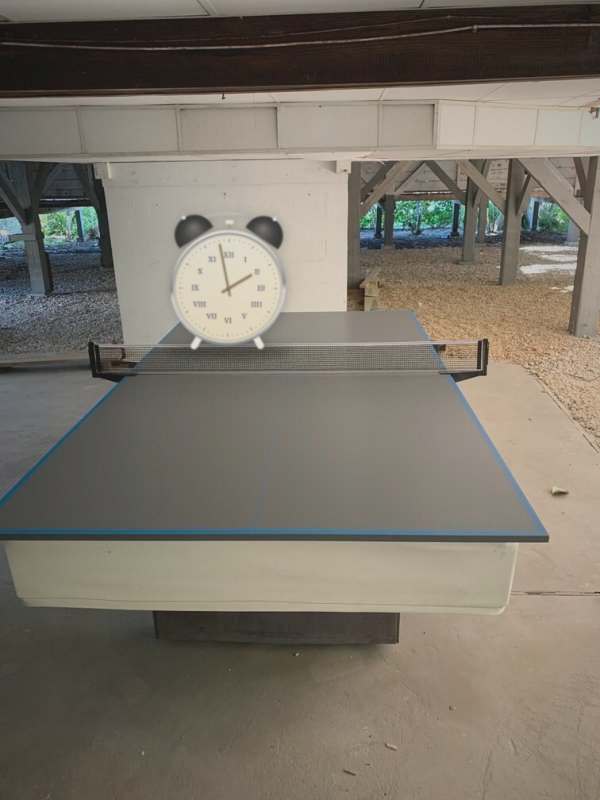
1:58
